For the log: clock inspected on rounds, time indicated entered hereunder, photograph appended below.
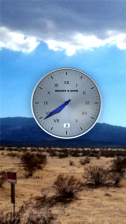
7:39
